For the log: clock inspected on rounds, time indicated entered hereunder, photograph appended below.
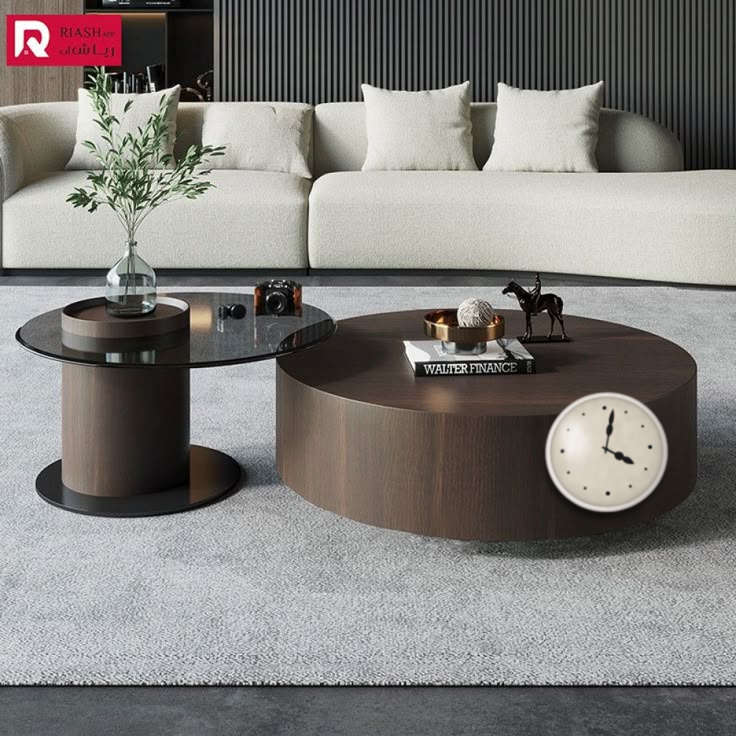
4:02
